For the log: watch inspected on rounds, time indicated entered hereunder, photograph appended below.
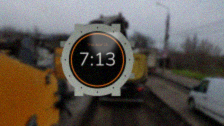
7:13
